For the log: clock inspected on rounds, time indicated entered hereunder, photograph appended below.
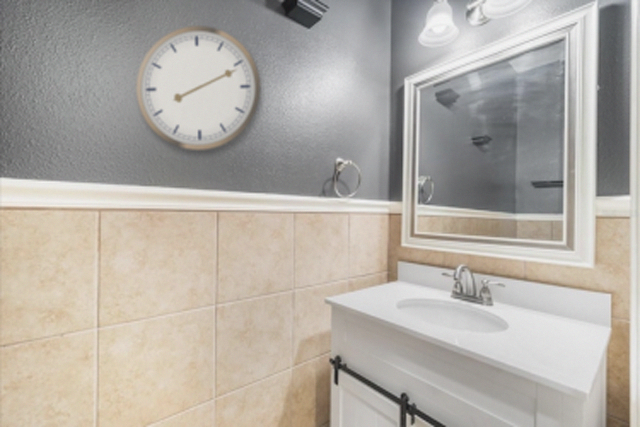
8:11
